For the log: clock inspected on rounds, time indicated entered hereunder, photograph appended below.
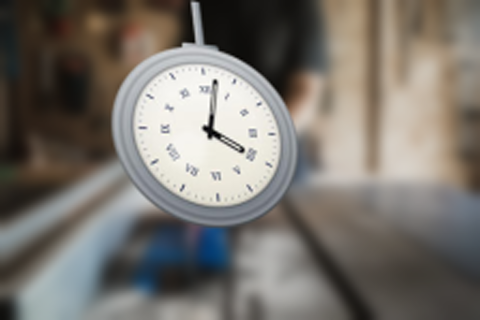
4:02
